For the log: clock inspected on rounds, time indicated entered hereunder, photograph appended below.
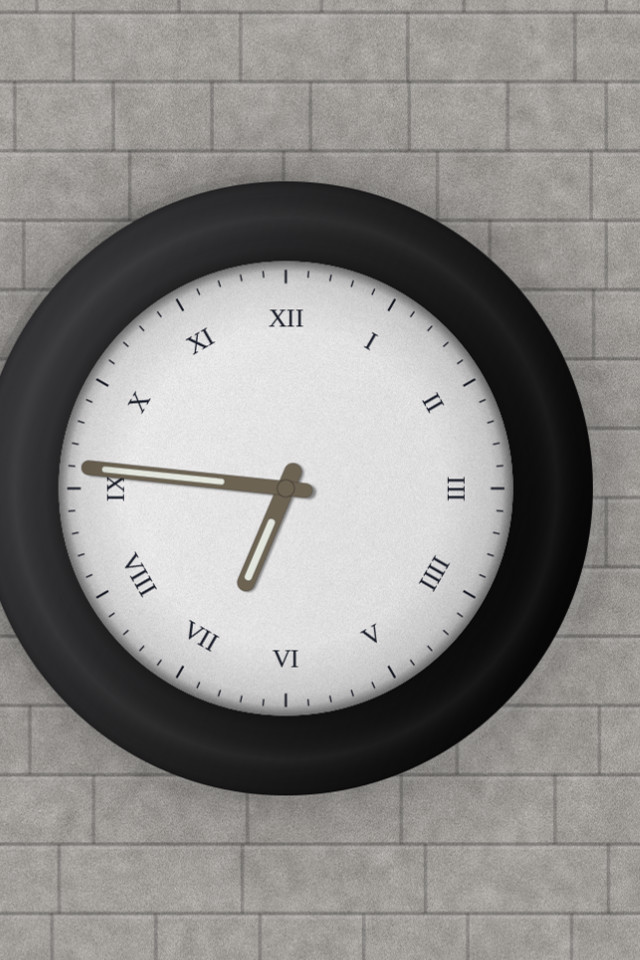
6:46
